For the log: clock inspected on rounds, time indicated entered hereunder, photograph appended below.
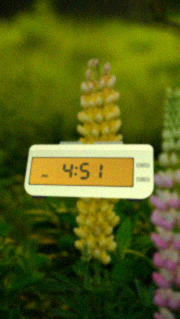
4:51
